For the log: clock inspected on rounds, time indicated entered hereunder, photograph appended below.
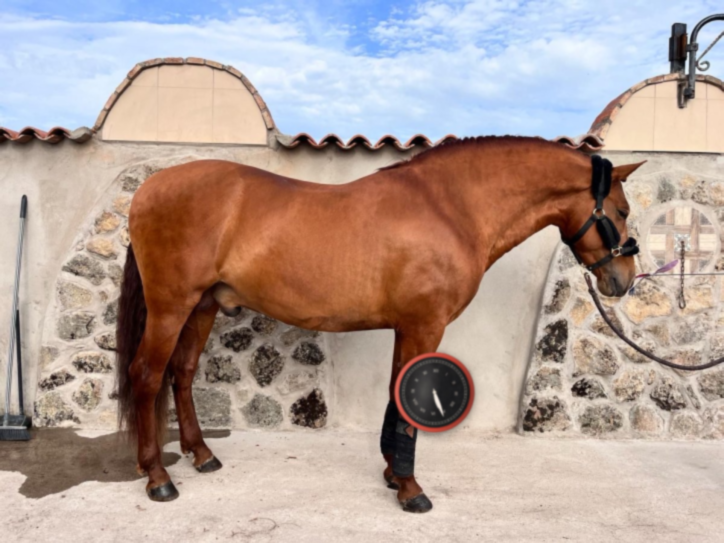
5:26
